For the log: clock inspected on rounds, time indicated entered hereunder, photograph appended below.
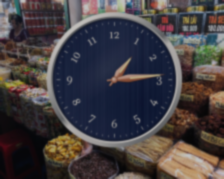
1:14
